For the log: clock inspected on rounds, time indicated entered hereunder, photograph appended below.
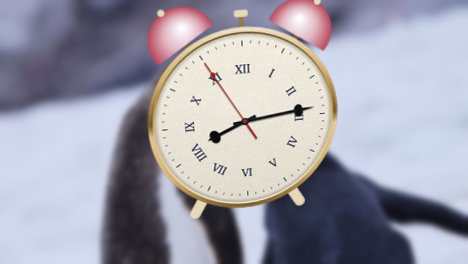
8:13:55
